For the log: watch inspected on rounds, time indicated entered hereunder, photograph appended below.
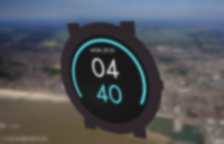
4:40
